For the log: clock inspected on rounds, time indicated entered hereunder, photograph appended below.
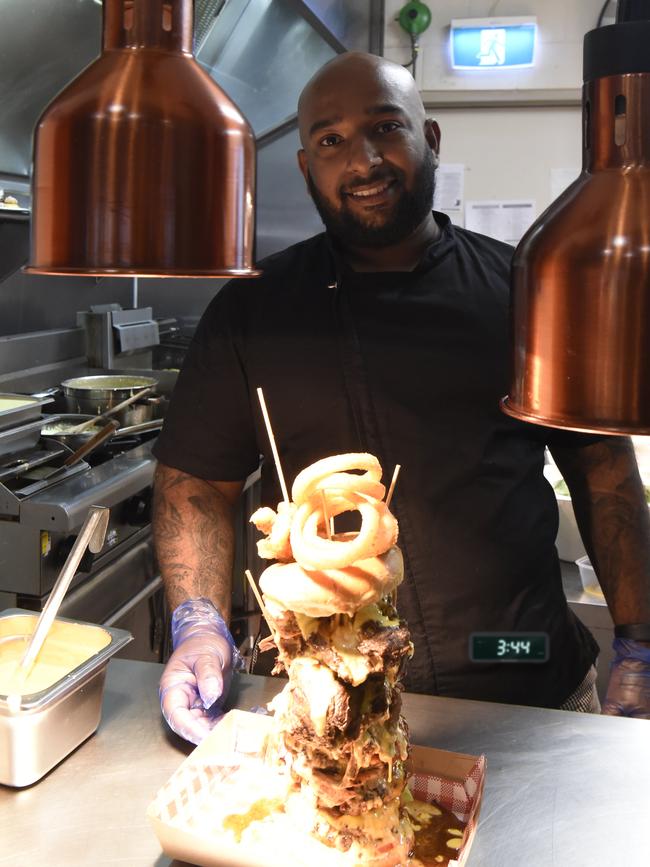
3:44
